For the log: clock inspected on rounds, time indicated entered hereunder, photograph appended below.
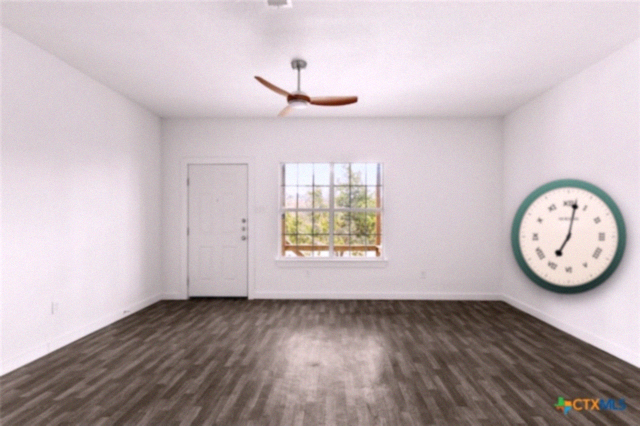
7:02
